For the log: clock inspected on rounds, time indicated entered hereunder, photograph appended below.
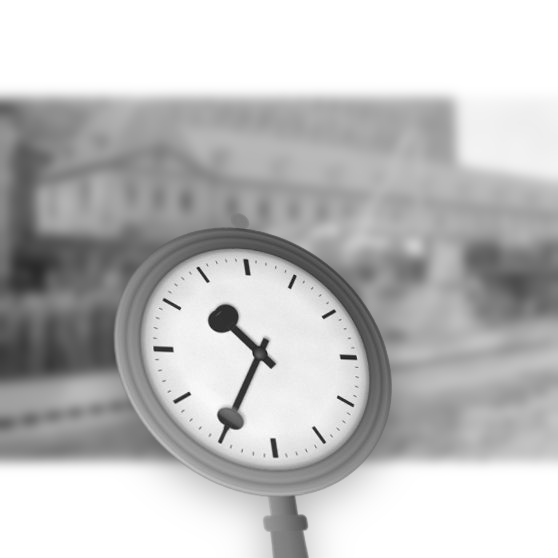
10:35
